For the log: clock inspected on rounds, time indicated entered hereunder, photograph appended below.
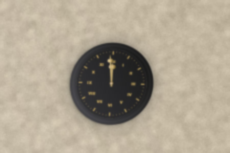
11:59
